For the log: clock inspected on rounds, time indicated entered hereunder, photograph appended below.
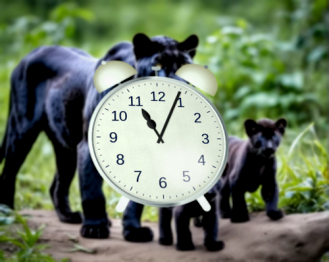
11:04
